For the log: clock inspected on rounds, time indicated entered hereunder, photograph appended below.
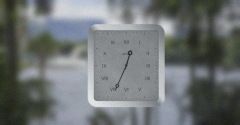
12:34
